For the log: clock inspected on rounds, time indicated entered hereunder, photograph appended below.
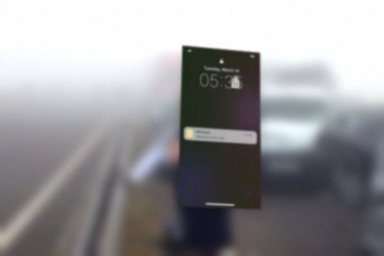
5:35
